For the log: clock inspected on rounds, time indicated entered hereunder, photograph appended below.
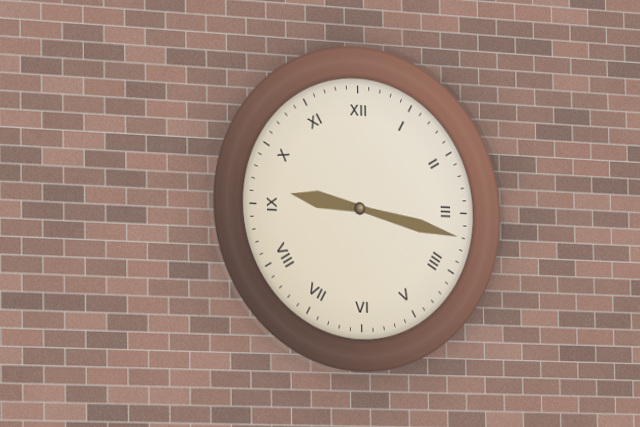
9:17
